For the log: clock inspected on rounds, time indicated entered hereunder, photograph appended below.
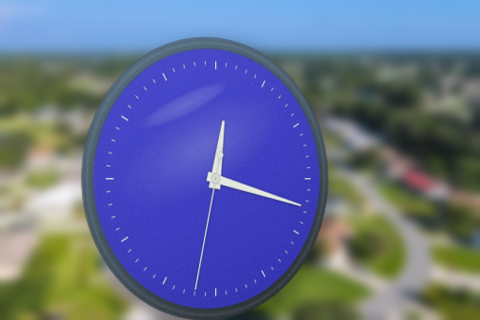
12:17:32
